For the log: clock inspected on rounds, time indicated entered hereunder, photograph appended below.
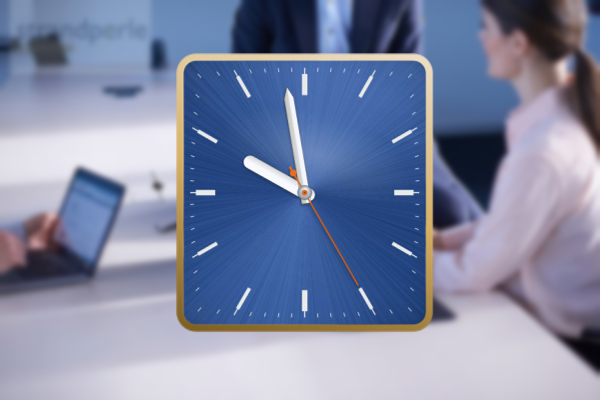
9:58:25
